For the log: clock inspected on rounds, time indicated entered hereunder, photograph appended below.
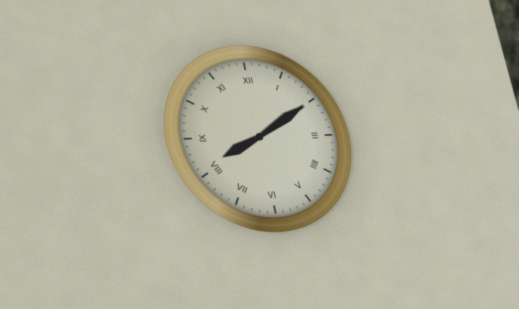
8:10
